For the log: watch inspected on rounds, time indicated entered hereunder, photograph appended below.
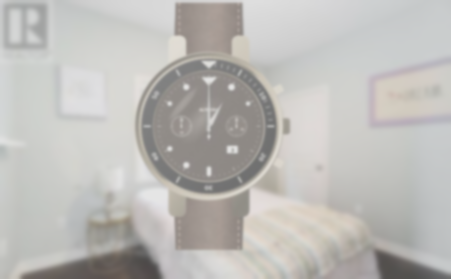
1:00
